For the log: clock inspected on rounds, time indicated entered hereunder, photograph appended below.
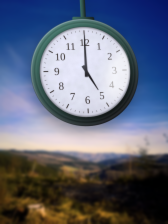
5:00
